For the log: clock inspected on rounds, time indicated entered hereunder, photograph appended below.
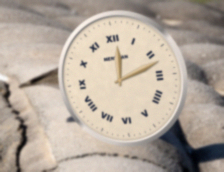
12:12
